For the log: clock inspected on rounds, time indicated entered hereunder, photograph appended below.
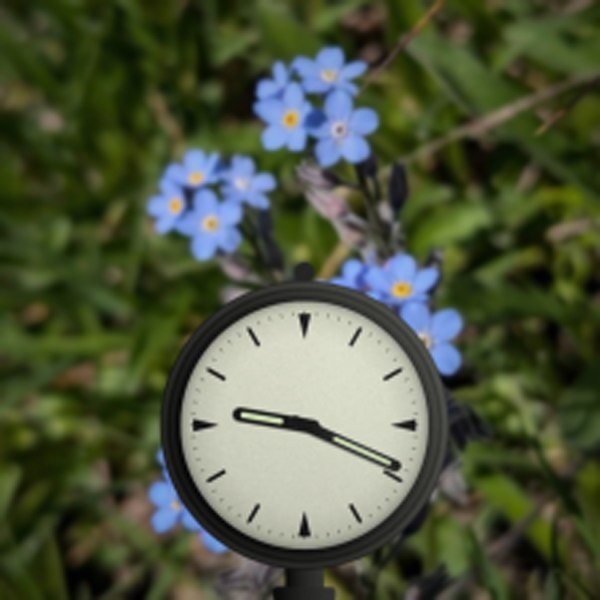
9:19
